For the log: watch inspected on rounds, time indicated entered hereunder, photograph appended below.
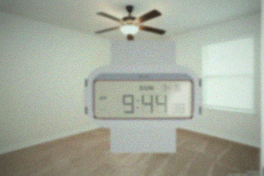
9:44
